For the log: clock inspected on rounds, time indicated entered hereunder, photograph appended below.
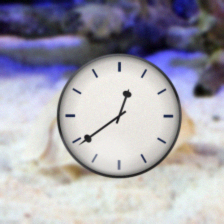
12:39
